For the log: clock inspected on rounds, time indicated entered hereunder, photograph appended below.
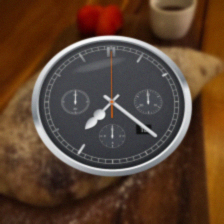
7:22
